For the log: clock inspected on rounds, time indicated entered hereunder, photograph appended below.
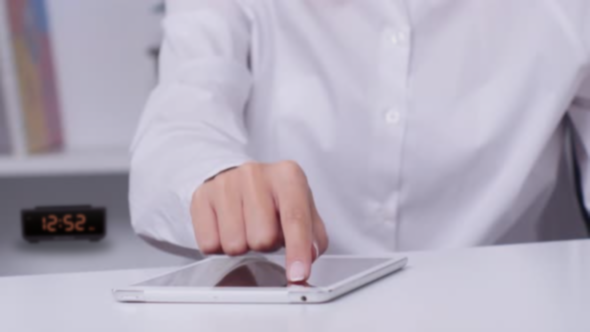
12:52
